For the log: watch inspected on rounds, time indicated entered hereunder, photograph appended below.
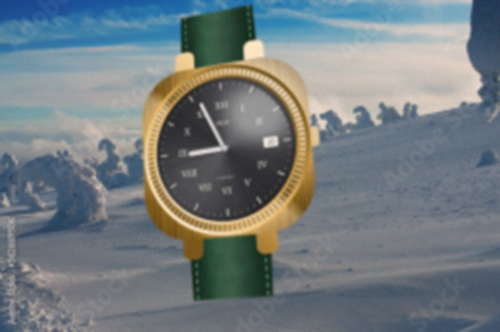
8:56
